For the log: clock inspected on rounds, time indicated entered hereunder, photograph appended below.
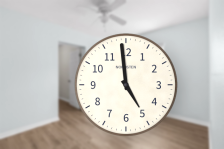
4:59
